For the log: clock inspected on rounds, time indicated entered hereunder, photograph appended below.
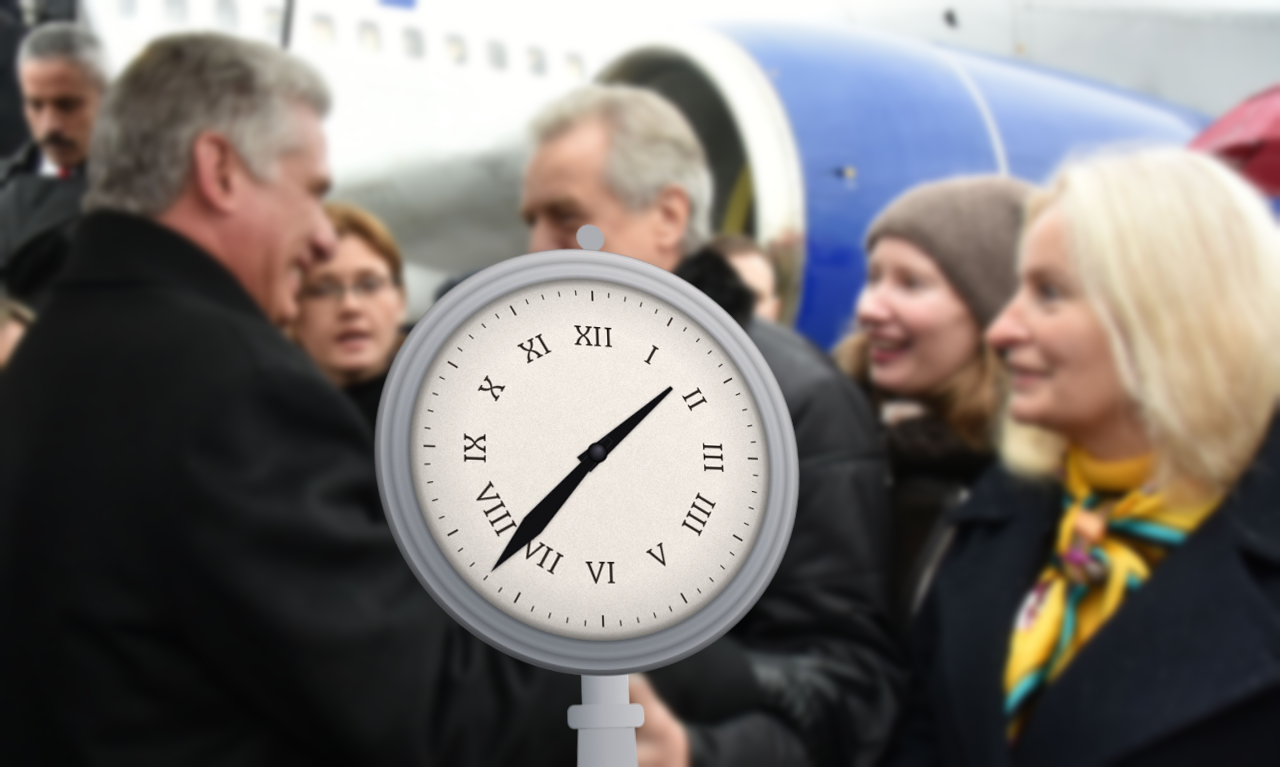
1:37
